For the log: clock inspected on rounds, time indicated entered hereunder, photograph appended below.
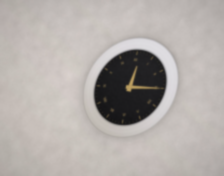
12:15
